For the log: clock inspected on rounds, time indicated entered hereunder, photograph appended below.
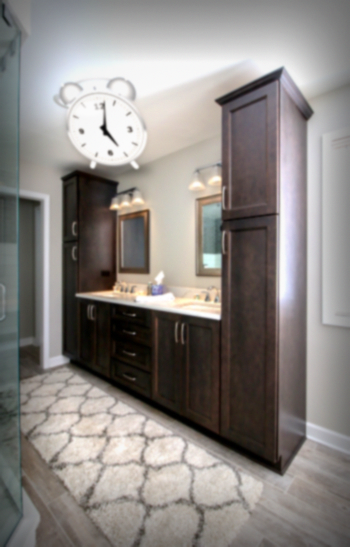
5:02
